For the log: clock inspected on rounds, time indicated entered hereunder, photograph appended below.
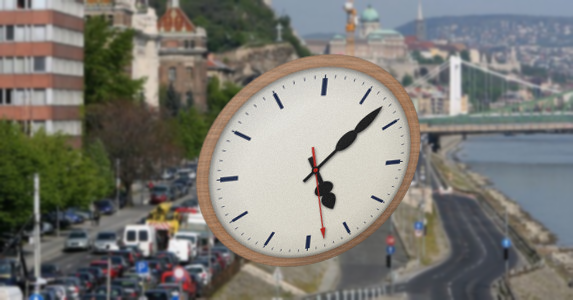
5:07:28
